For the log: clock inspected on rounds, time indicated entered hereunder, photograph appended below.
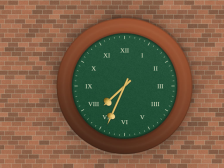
7:34
